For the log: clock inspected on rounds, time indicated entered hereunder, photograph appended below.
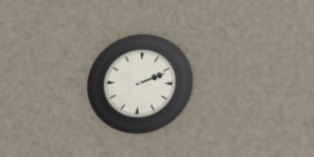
2:11
